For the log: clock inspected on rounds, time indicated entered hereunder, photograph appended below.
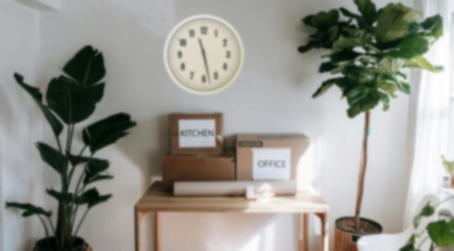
11:28
